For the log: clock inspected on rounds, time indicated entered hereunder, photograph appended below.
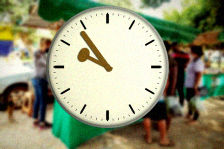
9:54
